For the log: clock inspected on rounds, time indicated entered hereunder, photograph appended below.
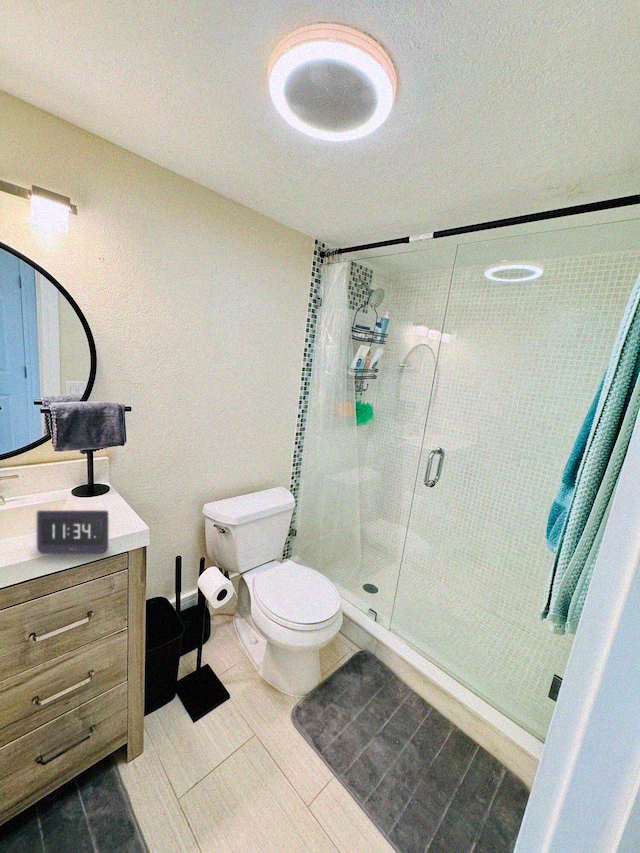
11:34
